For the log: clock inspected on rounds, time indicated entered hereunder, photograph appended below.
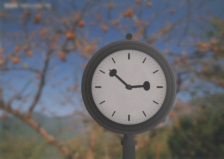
2:52
